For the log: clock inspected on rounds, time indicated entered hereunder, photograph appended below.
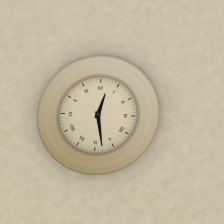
12:28
